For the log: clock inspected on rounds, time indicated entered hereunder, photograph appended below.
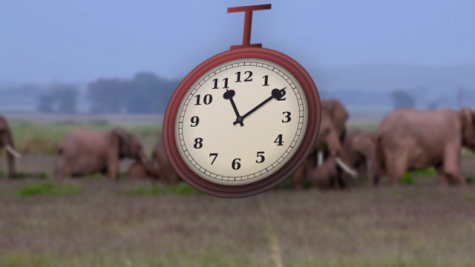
11:09
